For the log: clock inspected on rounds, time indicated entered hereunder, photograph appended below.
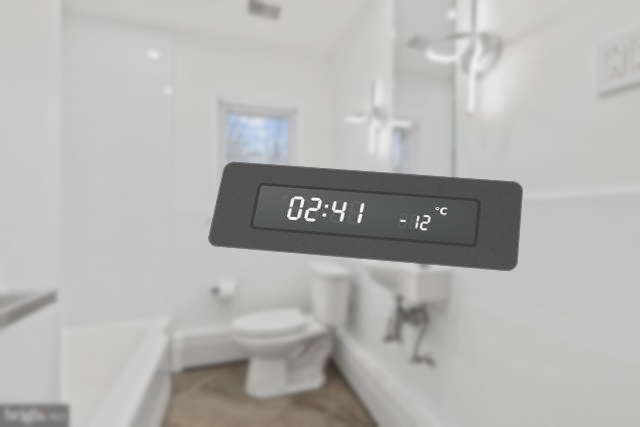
2:41
